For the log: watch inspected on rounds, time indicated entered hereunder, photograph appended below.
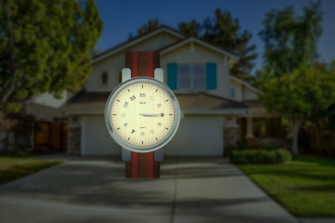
3:15
